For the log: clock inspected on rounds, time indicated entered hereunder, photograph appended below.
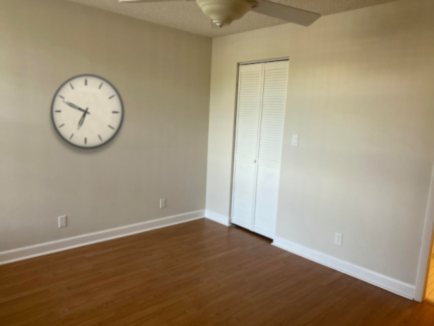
6:49
